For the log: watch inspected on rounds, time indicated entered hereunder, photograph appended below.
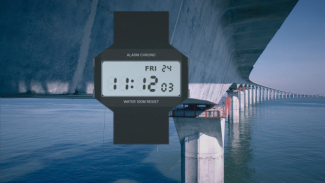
11:12:03
